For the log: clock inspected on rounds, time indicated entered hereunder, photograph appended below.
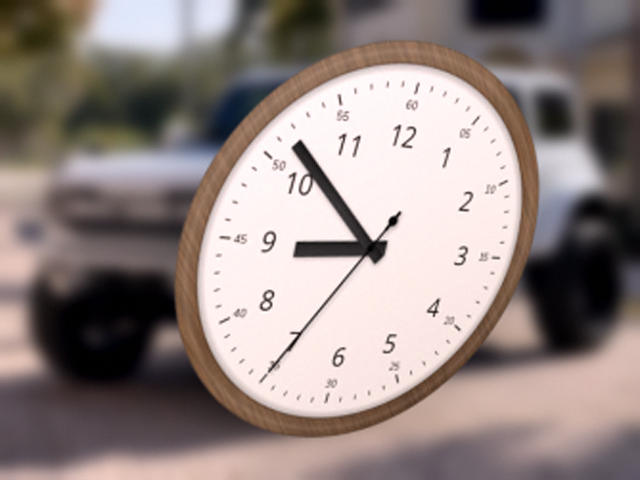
8:51:35
